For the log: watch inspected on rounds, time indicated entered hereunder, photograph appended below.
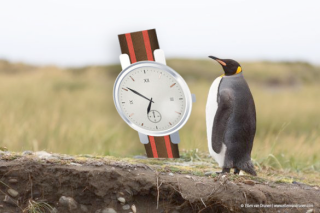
6:51
